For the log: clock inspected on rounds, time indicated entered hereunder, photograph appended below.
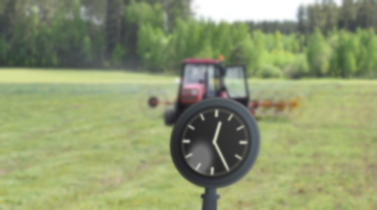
12:25
